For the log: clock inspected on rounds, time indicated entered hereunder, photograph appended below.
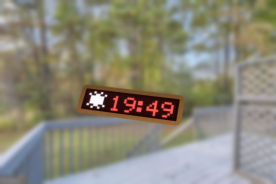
19:49
